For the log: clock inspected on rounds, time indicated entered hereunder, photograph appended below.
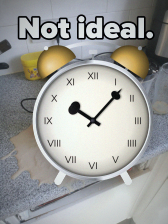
10:07
